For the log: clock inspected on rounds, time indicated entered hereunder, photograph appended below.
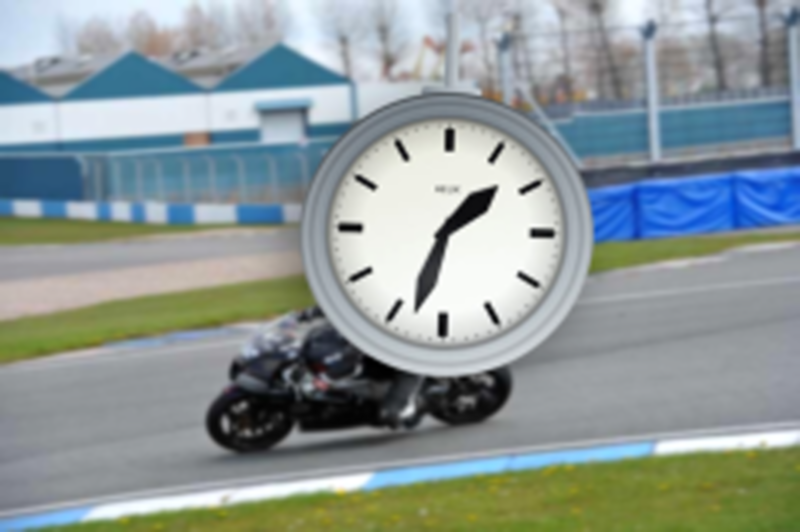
1:33
